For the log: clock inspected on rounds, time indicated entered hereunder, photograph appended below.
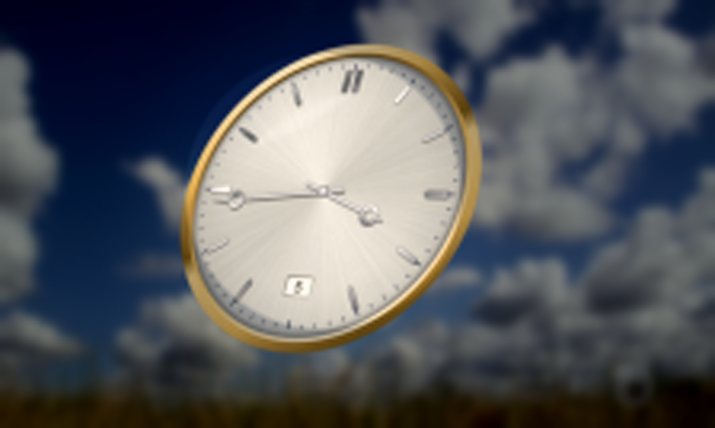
3:44
